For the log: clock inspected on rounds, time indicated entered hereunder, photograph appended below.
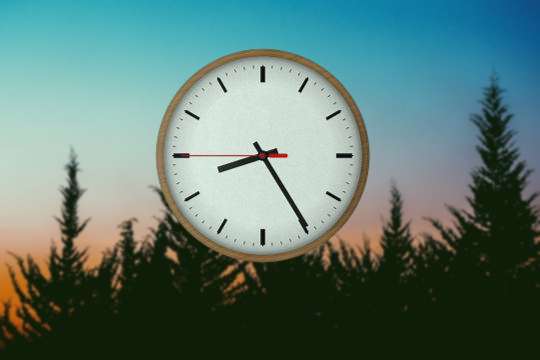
8:24:45
